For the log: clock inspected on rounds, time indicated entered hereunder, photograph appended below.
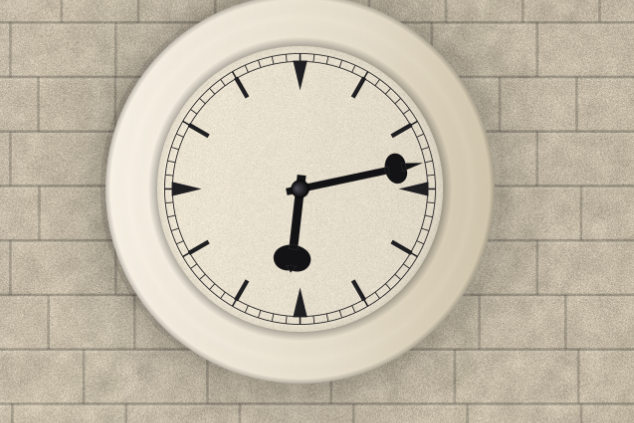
6:13
